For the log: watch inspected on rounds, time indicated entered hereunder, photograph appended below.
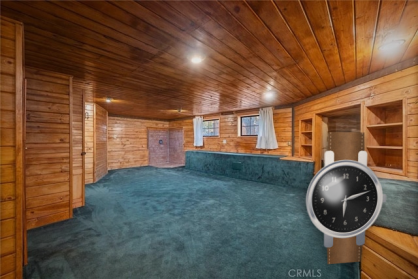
6:12
